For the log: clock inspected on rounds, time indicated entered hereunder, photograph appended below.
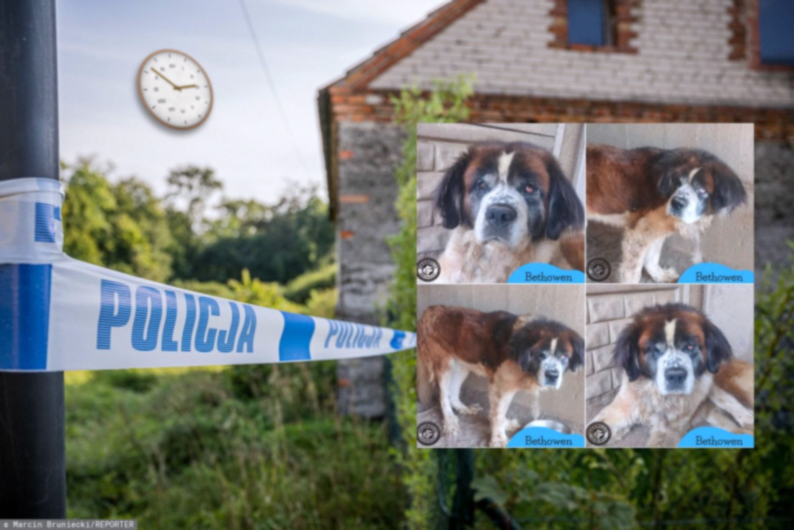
2:52
